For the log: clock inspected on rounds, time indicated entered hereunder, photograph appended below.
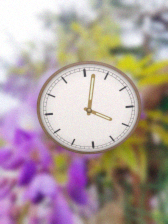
4:02
